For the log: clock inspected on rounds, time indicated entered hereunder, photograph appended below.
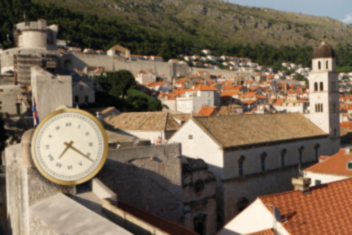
7:21
